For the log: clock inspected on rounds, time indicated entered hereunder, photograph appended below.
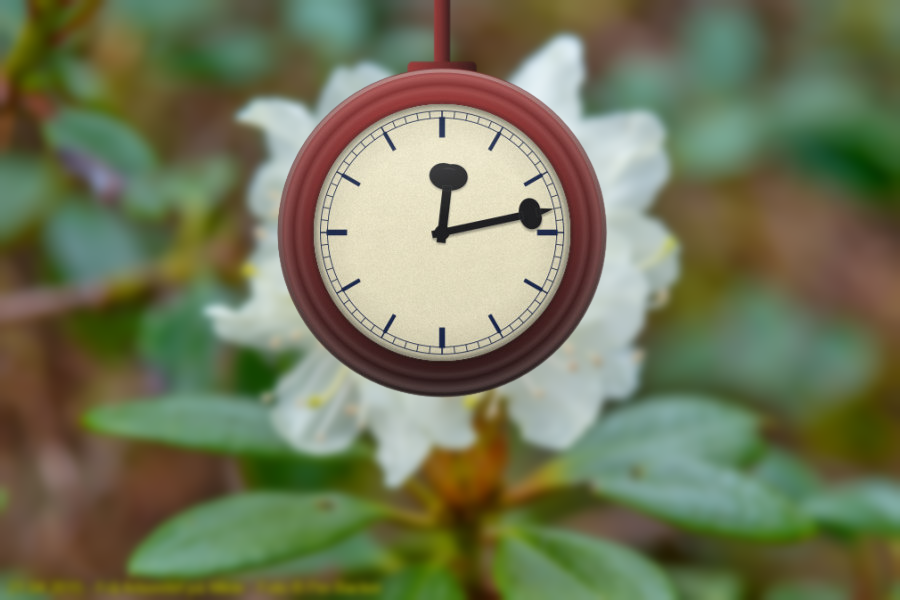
12:13
